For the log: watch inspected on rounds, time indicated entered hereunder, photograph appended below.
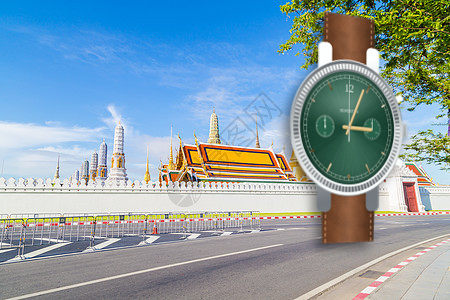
3:04
